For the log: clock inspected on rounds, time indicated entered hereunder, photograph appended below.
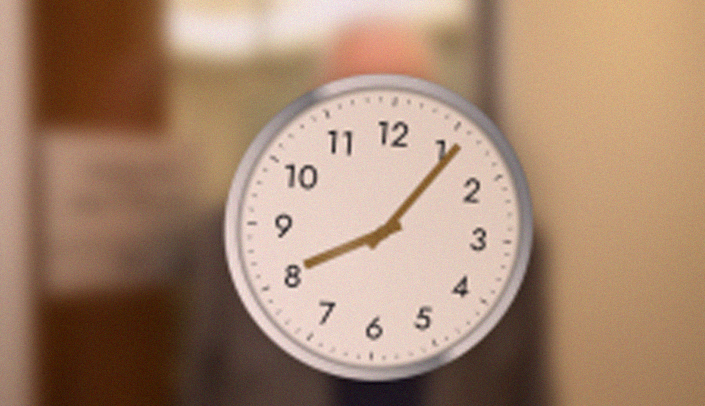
8:06
